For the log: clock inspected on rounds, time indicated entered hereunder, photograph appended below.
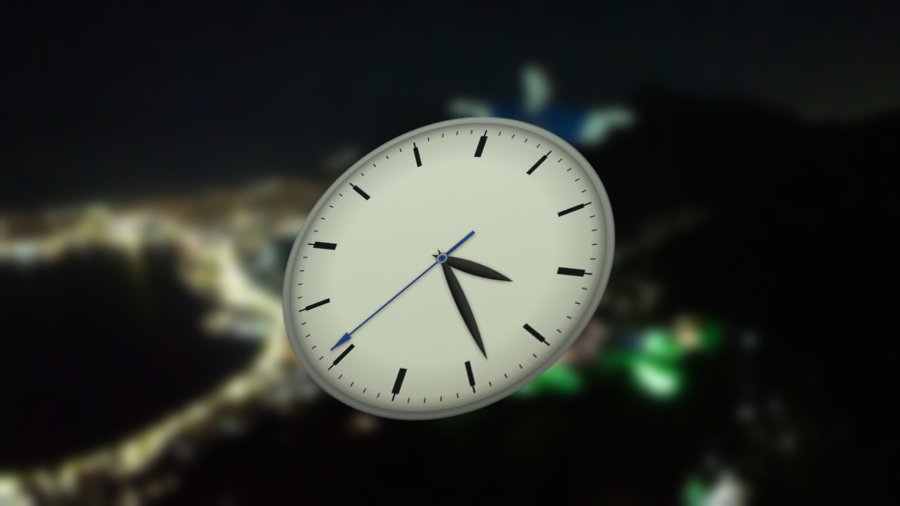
3:23:36
